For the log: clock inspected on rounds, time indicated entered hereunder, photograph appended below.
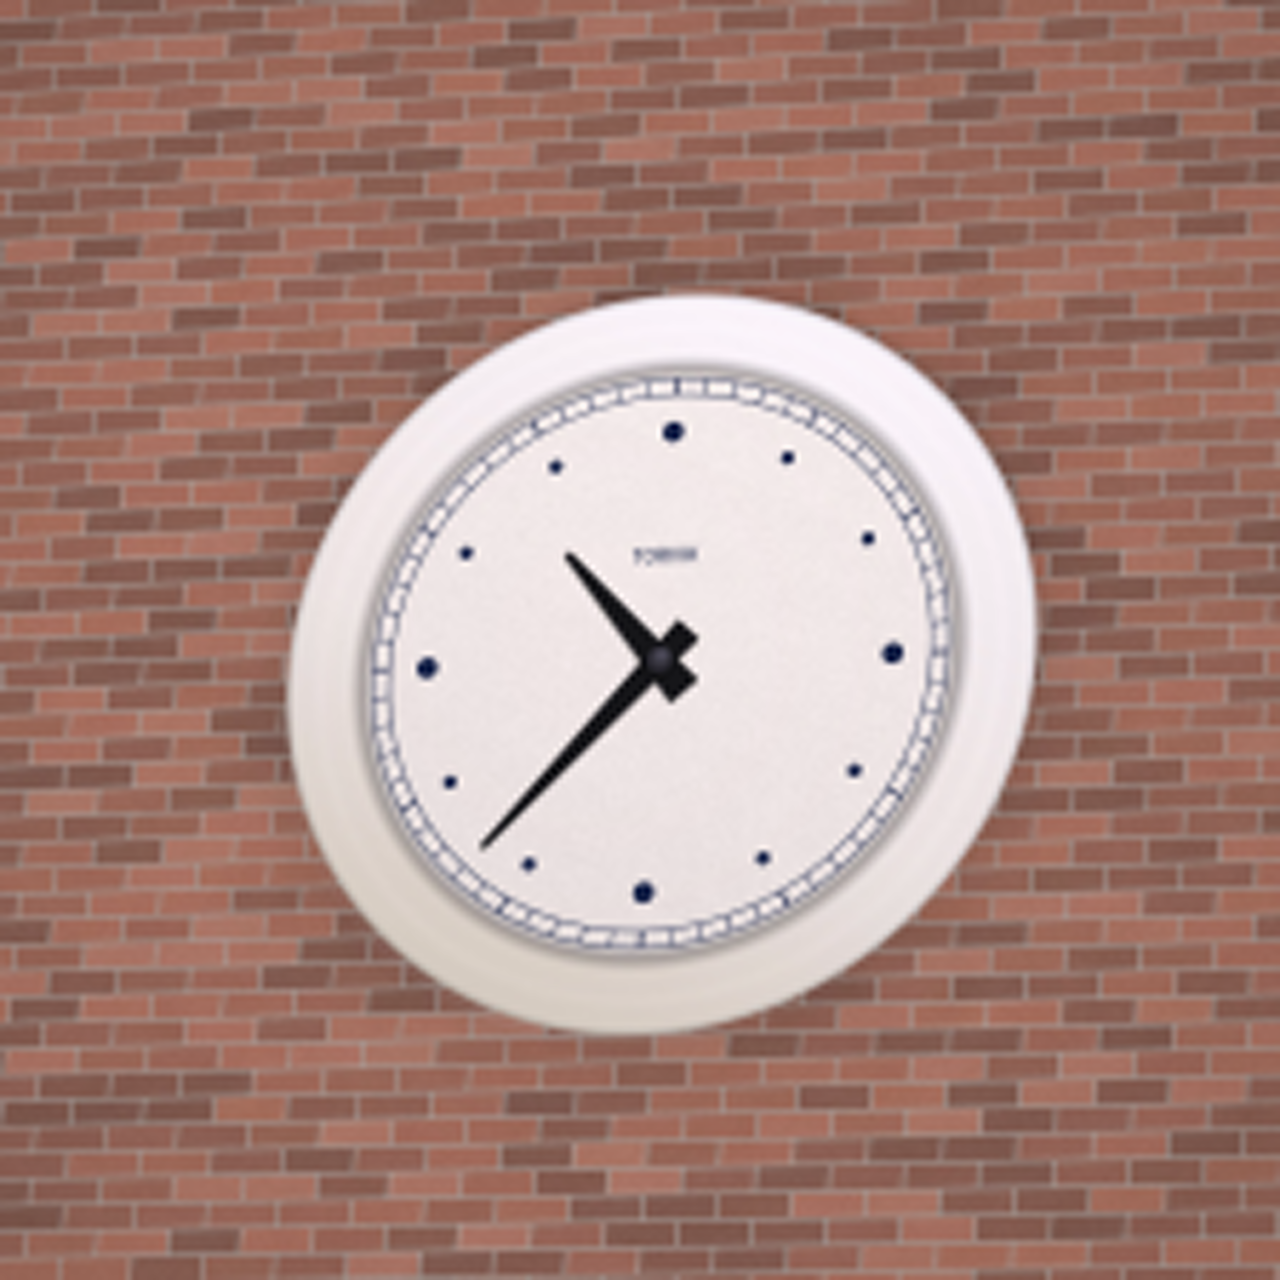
10:37
